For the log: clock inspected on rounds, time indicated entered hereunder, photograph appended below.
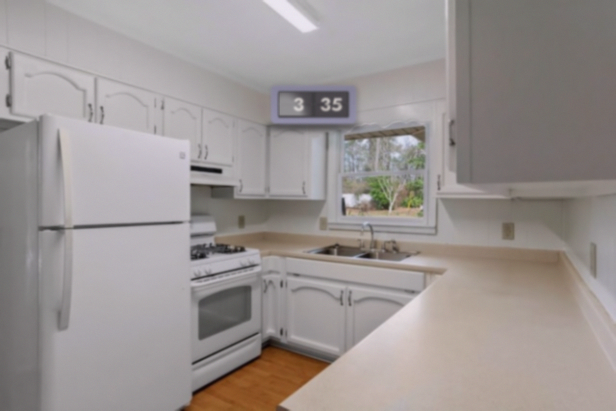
3:35
